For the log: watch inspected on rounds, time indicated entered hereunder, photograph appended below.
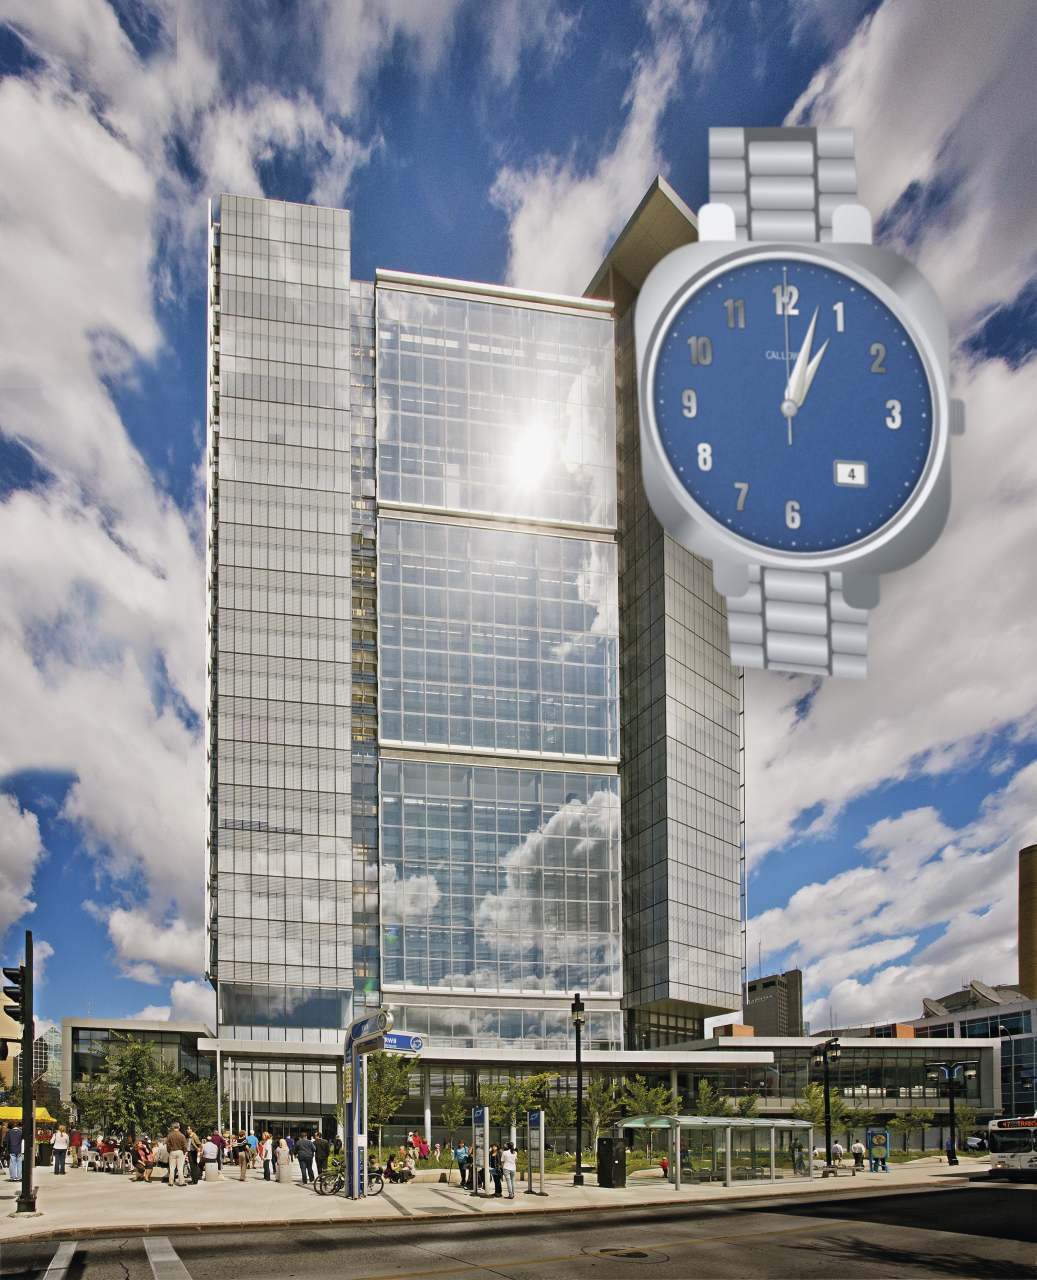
1:03:00
